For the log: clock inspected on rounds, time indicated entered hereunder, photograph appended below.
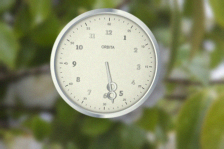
5:28
